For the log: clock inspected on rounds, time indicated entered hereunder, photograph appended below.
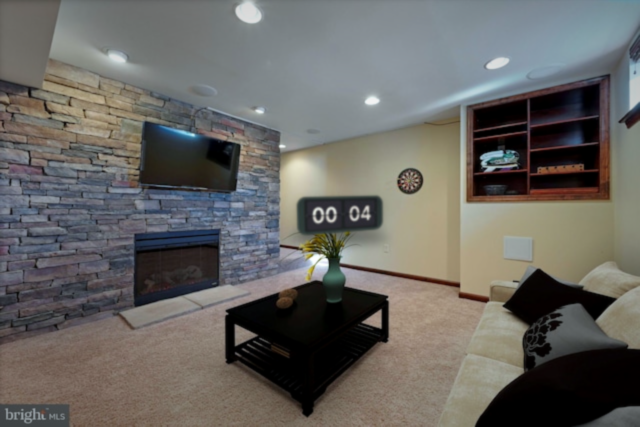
0:04
